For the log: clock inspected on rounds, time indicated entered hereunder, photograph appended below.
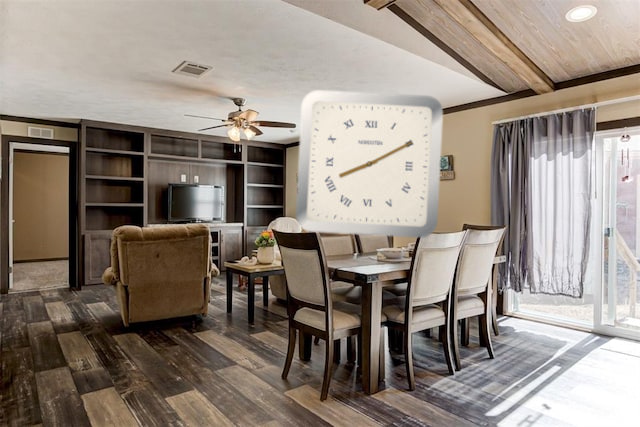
8:10
